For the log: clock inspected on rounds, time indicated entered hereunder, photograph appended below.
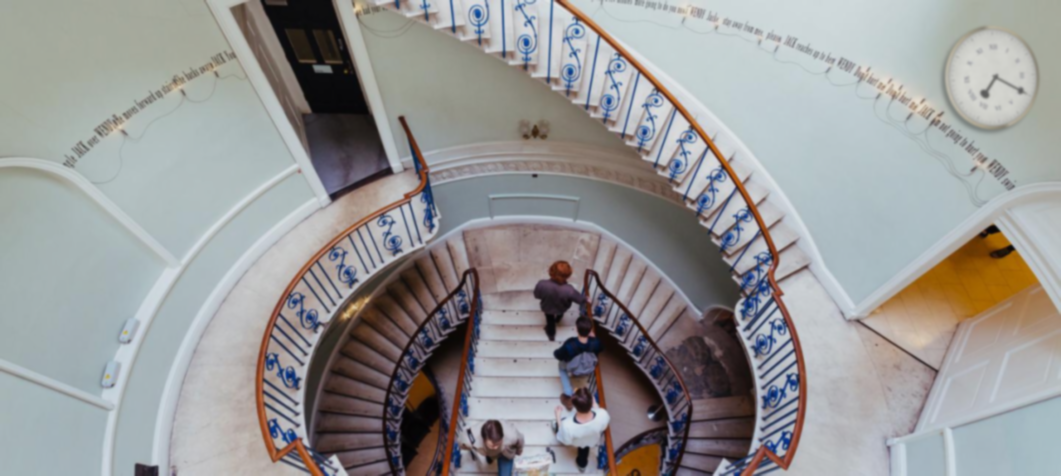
7:20
